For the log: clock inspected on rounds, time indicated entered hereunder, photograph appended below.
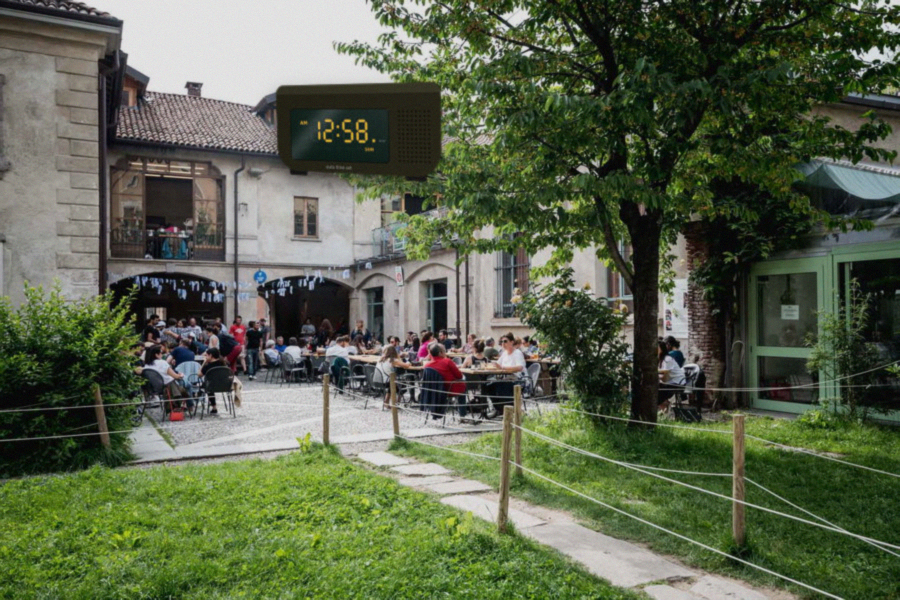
12:58
